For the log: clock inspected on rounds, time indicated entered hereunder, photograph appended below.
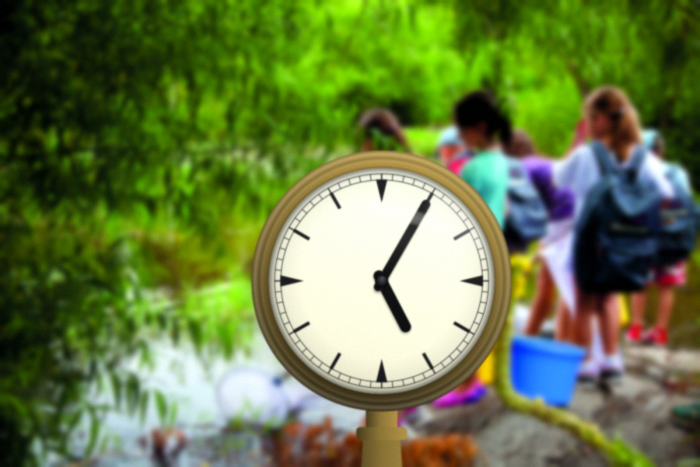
5:05
